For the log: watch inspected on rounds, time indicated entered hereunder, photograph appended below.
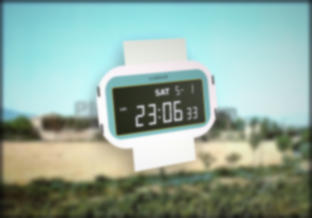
23:06
